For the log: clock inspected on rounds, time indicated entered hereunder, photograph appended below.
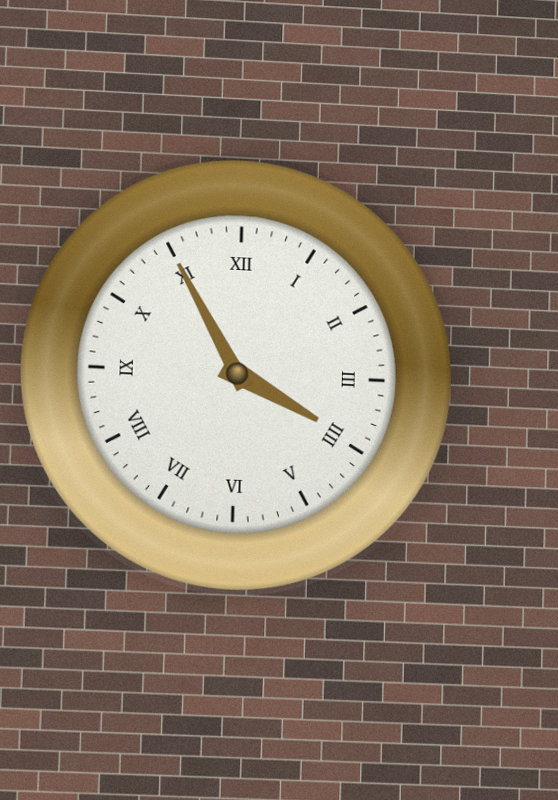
3:55
